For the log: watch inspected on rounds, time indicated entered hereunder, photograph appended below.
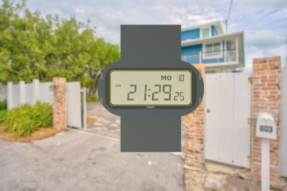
21:29:25
